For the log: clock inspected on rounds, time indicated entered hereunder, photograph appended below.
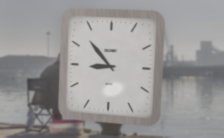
8:53
